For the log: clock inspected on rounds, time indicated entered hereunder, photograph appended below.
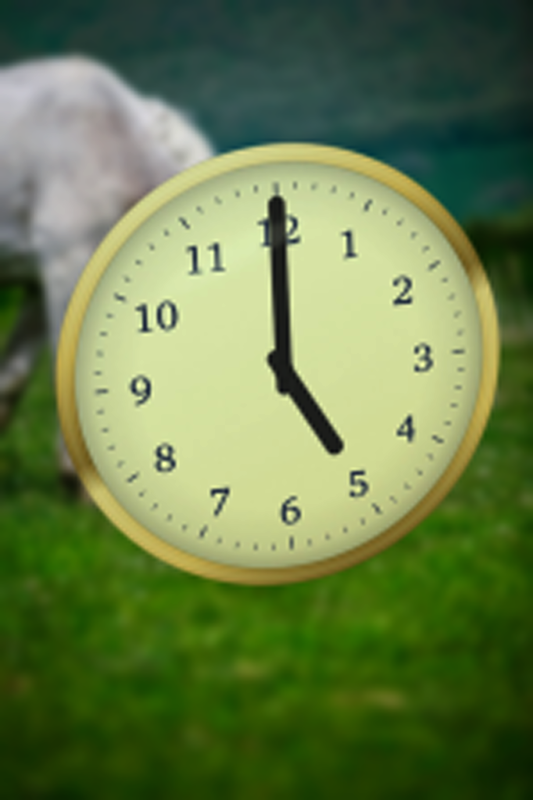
5:00
